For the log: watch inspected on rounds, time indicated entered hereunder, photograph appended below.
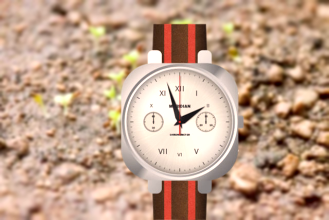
1:57
